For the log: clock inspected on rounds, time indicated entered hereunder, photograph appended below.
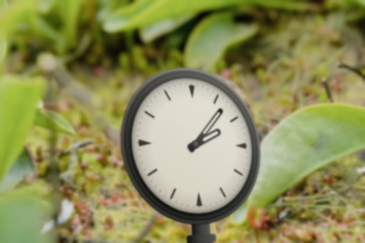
2:07
